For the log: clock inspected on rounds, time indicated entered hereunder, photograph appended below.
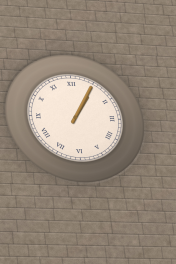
1:05
